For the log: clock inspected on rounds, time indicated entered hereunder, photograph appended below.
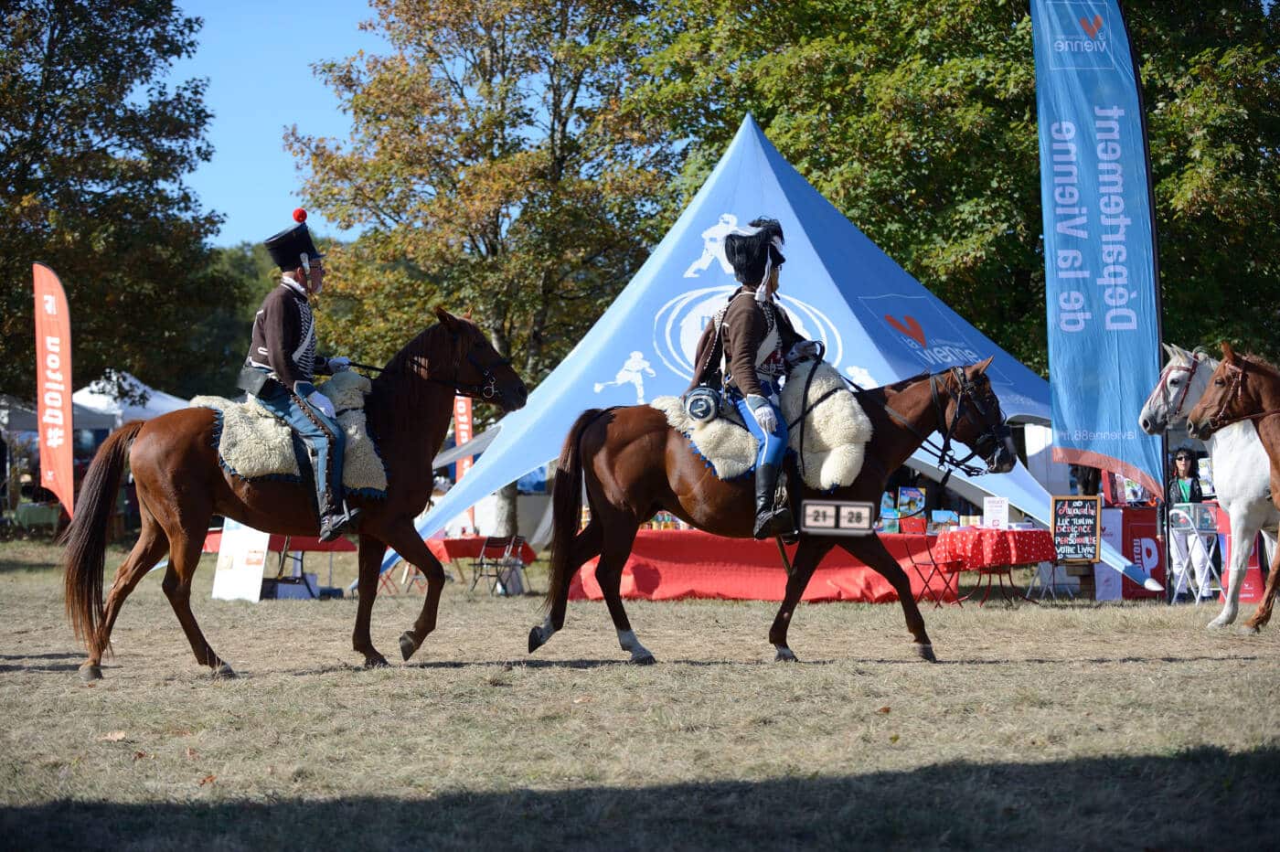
21:28
